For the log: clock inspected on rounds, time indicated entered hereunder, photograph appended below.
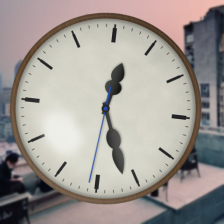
12:26:31
